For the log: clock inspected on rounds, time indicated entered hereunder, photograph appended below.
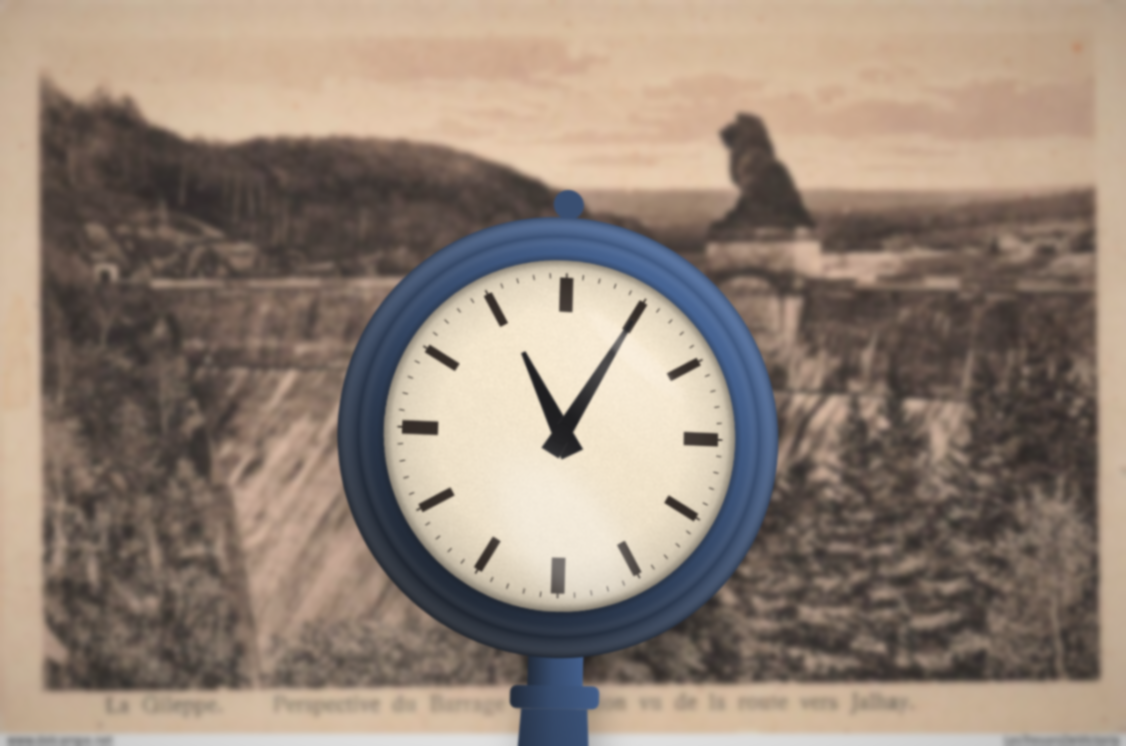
11:05
